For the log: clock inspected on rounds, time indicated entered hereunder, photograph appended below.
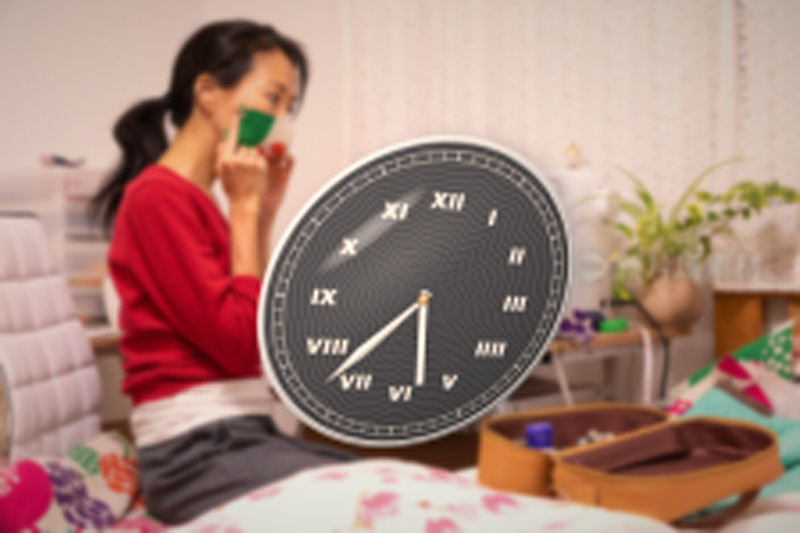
5:37
